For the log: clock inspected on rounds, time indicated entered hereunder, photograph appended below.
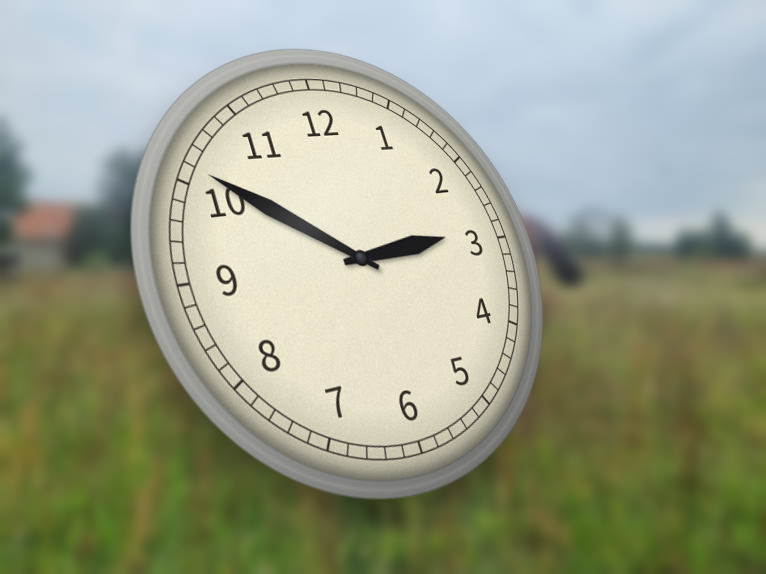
2:51
